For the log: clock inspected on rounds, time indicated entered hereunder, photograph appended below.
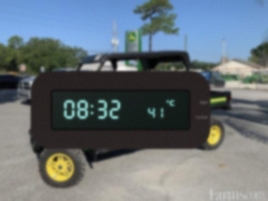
8:32
